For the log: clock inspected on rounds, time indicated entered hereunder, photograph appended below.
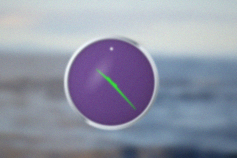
10:23
